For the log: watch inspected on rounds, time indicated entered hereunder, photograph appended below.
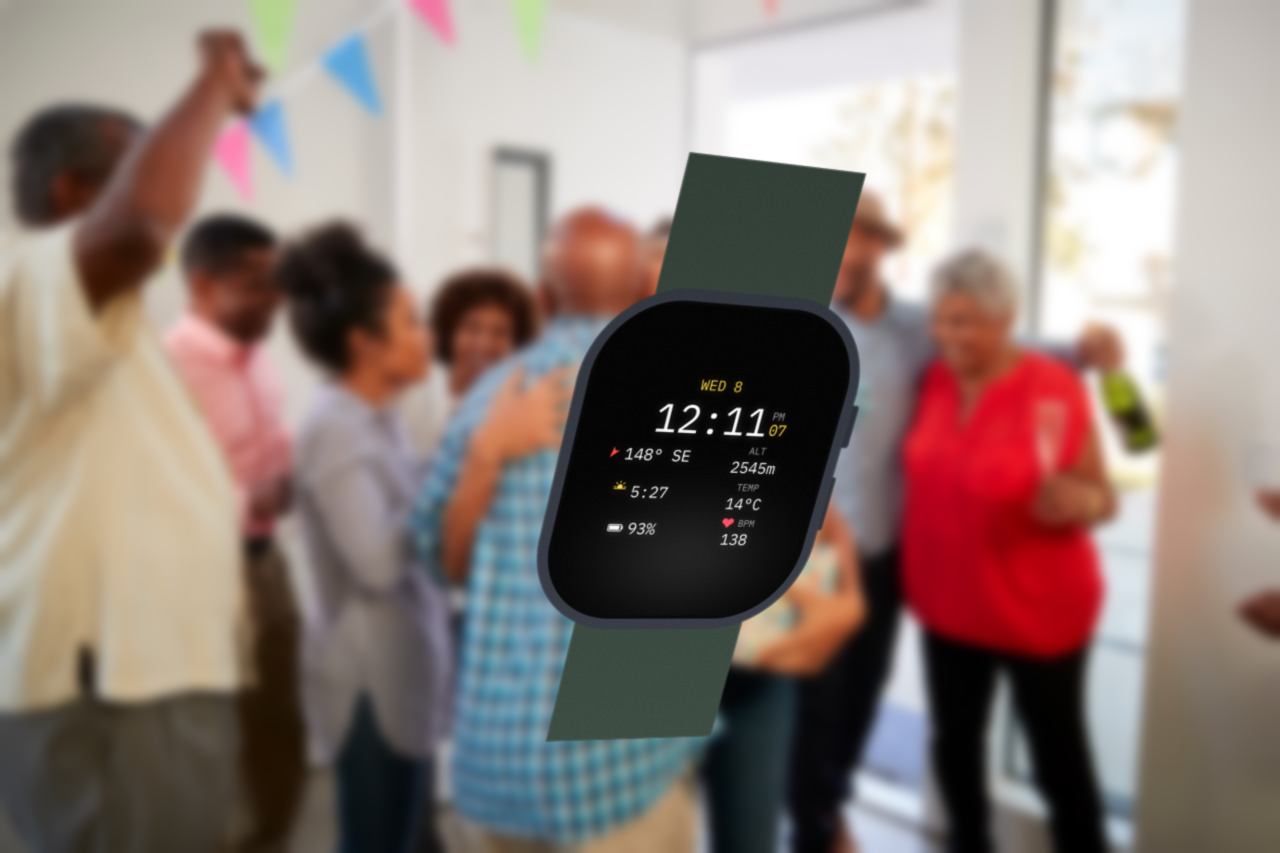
12:11:07
